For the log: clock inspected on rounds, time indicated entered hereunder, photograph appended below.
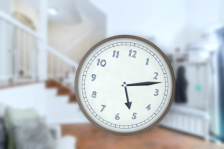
5:12
